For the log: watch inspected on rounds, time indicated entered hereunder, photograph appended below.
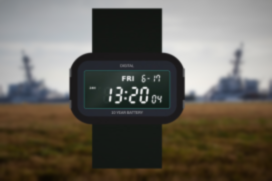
13:20
